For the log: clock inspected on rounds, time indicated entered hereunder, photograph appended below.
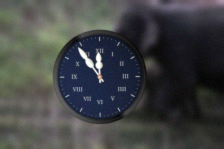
11:54
